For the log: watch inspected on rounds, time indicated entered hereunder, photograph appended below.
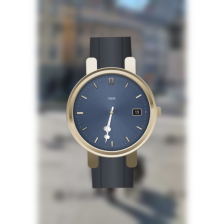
6:32
